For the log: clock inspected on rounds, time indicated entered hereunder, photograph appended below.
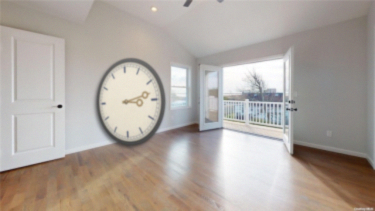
3:13
